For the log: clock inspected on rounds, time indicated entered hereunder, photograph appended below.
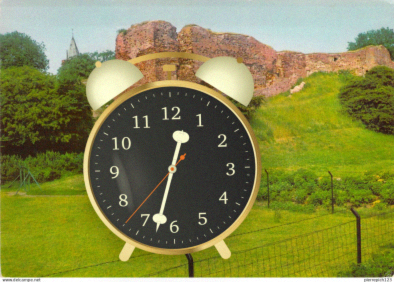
12:32:37
